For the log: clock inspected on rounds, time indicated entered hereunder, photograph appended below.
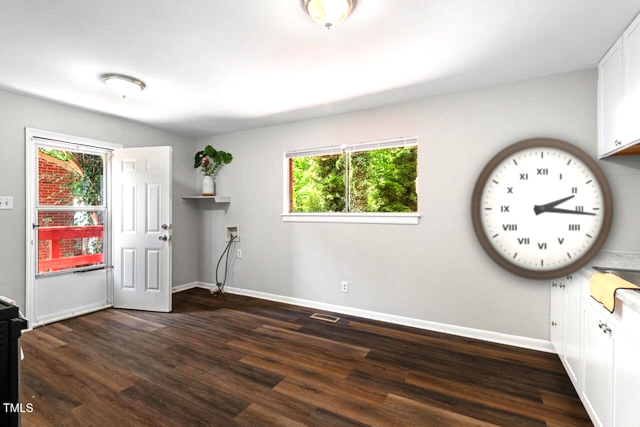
2:16
